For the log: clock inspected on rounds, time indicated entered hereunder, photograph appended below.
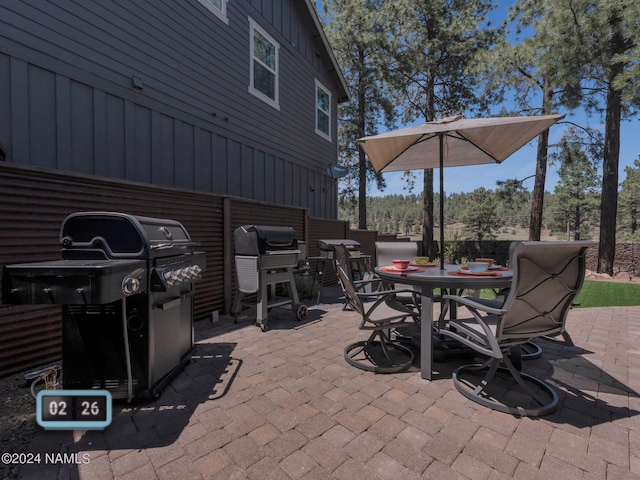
2:26
